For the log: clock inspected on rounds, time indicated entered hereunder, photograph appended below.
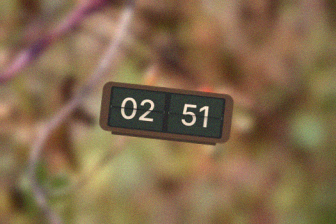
2:51
